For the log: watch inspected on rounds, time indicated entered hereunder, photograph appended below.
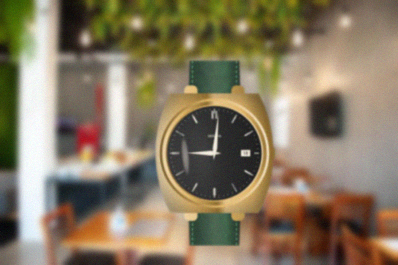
9:01
